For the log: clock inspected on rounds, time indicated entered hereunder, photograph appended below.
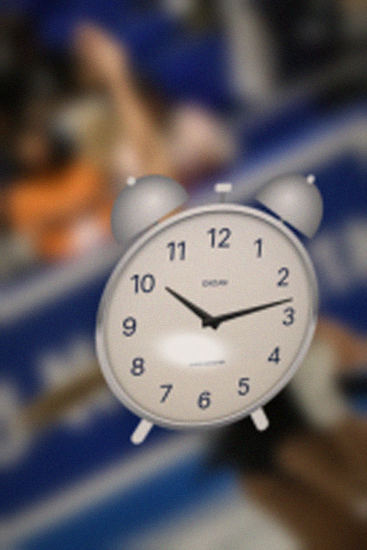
10:13
